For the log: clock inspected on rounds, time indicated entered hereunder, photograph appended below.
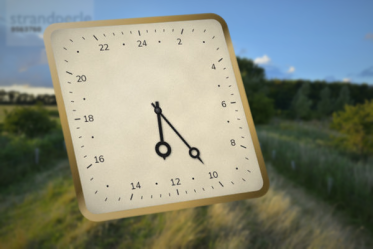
12:25
